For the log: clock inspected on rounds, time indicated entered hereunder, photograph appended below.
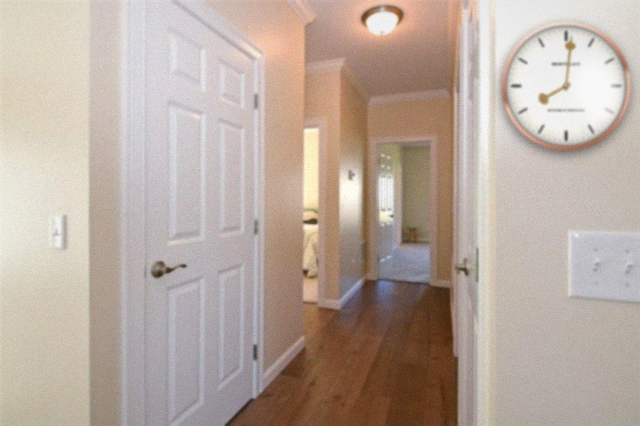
8:01
